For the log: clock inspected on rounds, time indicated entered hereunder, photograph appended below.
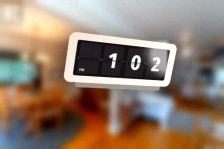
1:02
